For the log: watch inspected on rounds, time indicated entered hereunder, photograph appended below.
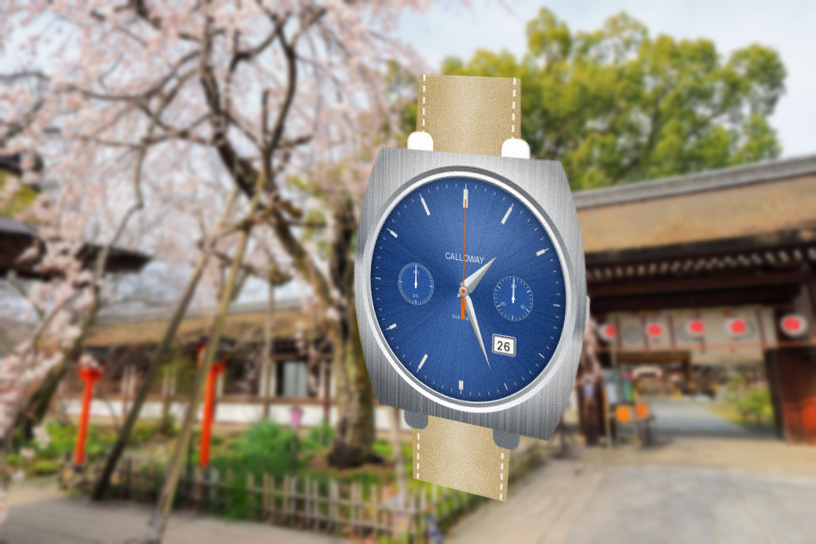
1:26
